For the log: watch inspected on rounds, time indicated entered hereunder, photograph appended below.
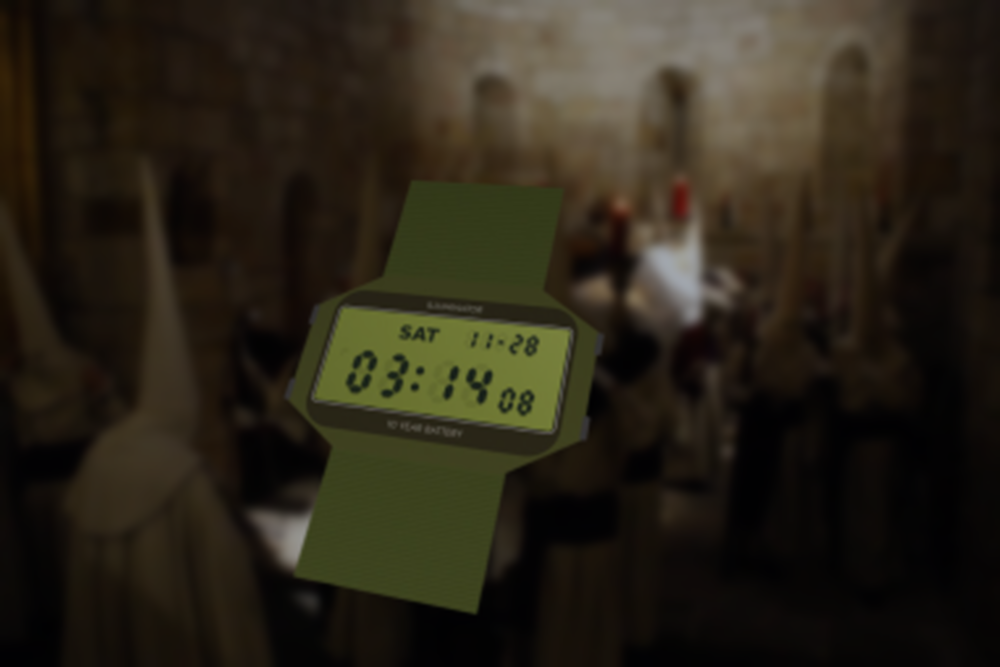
3:14:08
